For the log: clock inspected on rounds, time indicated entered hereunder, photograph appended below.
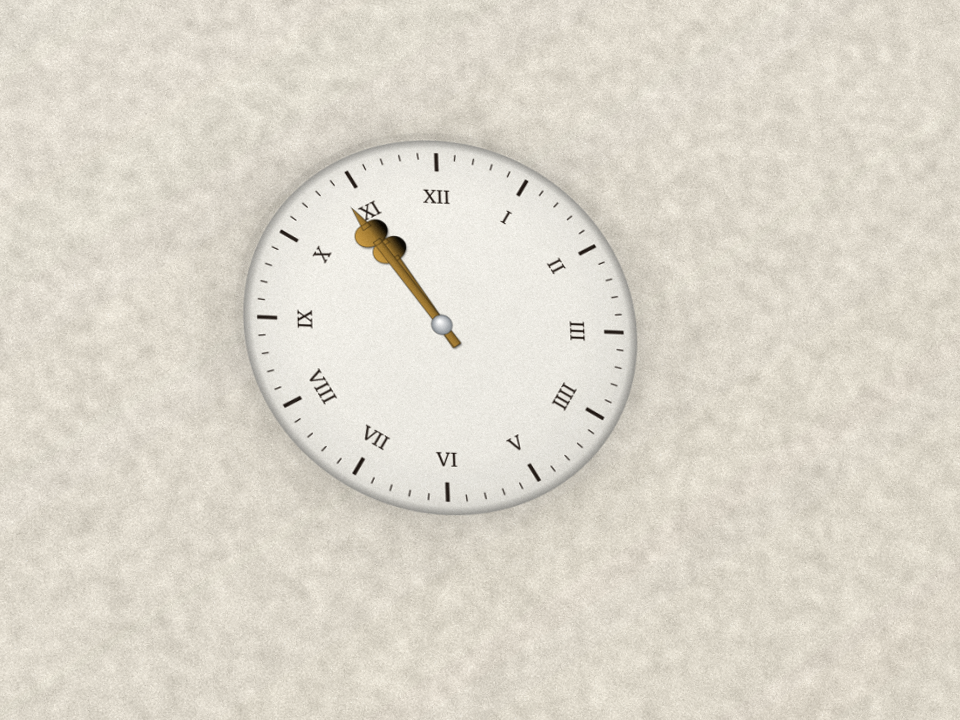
10:54
